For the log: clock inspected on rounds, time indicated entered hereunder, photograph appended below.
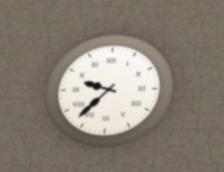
9:37
